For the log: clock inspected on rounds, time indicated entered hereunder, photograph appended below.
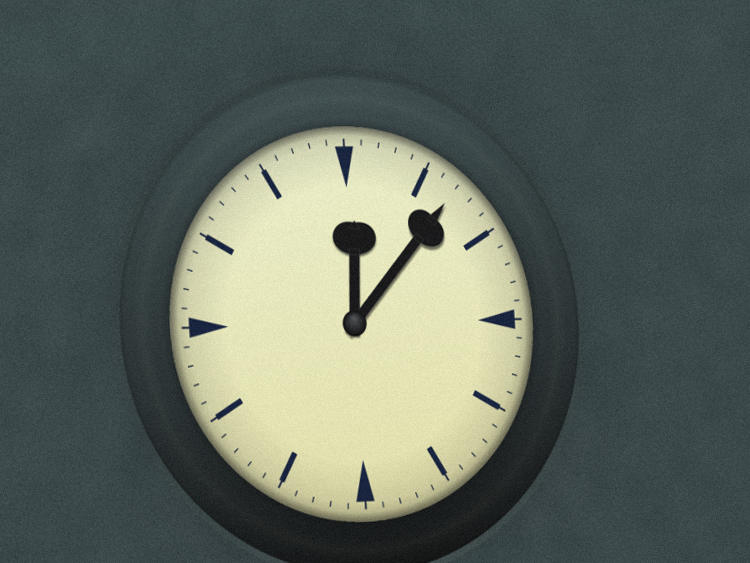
12:07
